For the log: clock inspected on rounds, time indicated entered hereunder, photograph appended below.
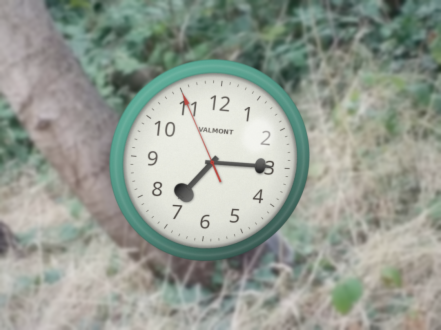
7:14:55
